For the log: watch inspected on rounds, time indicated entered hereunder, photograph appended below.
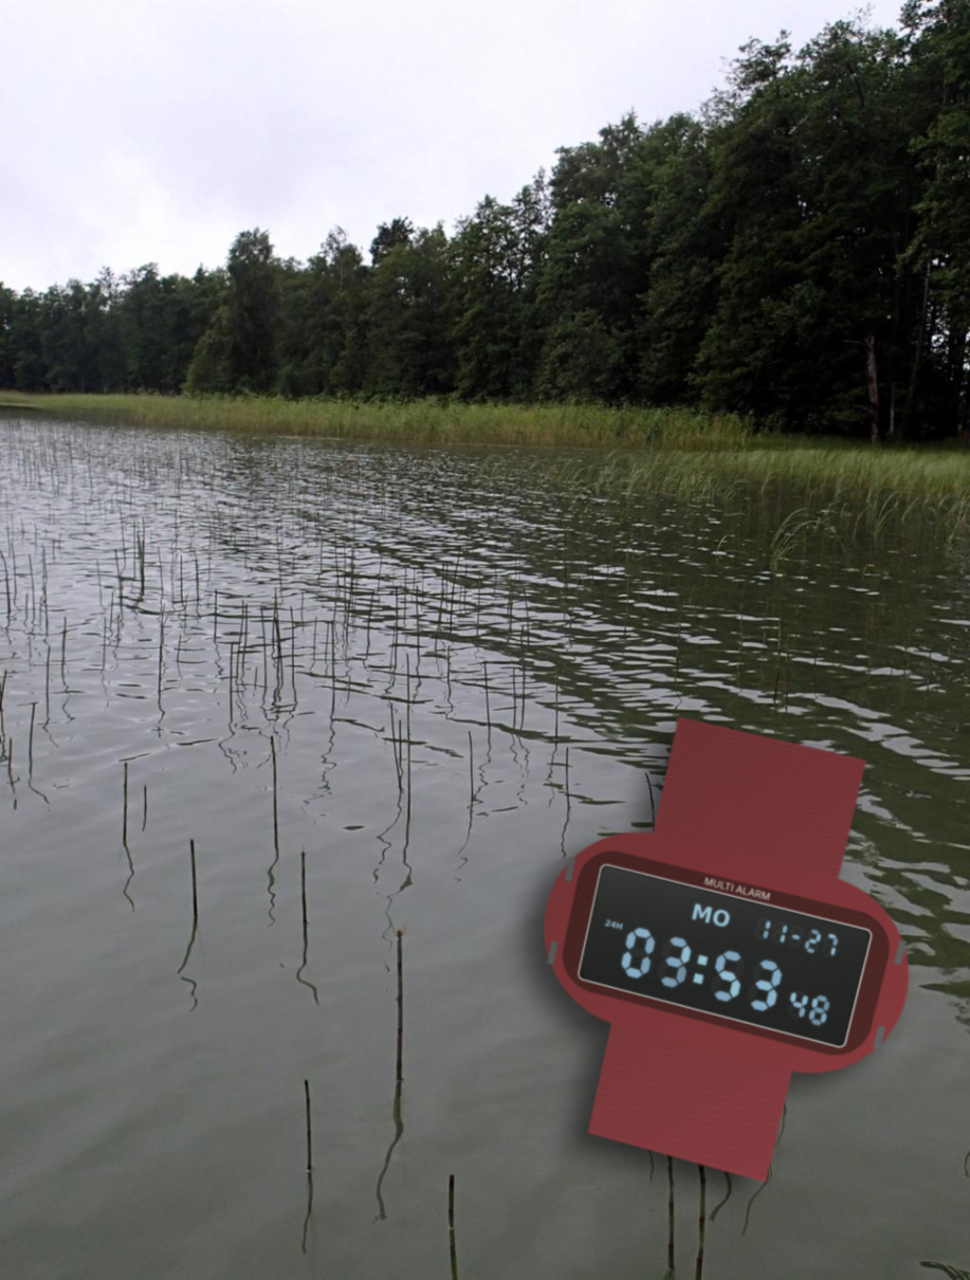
3:53:48
